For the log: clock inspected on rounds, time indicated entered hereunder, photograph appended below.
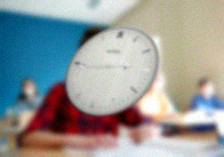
2:44
